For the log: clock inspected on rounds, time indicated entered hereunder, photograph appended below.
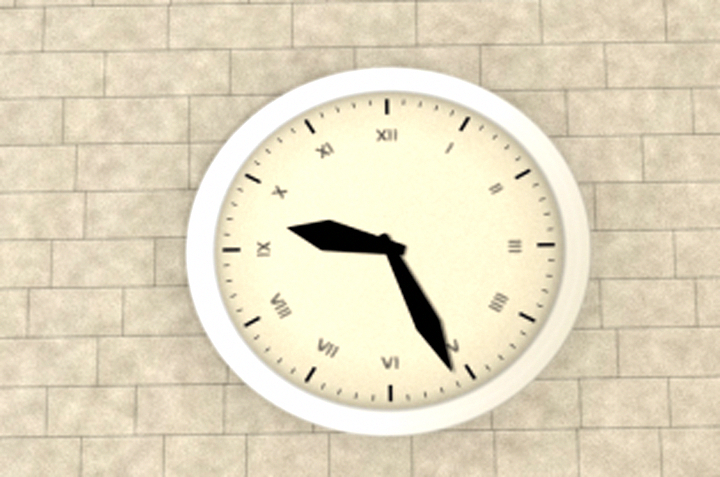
9:26
